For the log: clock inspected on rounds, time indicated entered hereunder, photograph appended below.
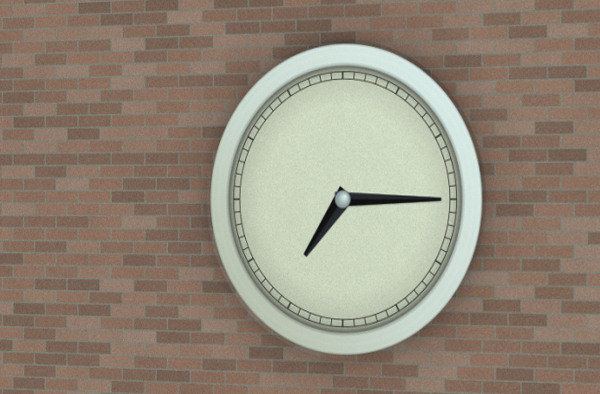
7:15
